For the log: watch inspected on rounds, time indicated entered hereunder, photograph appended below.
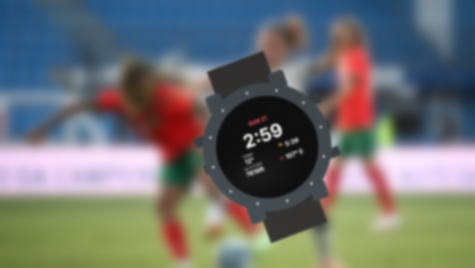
2:59
